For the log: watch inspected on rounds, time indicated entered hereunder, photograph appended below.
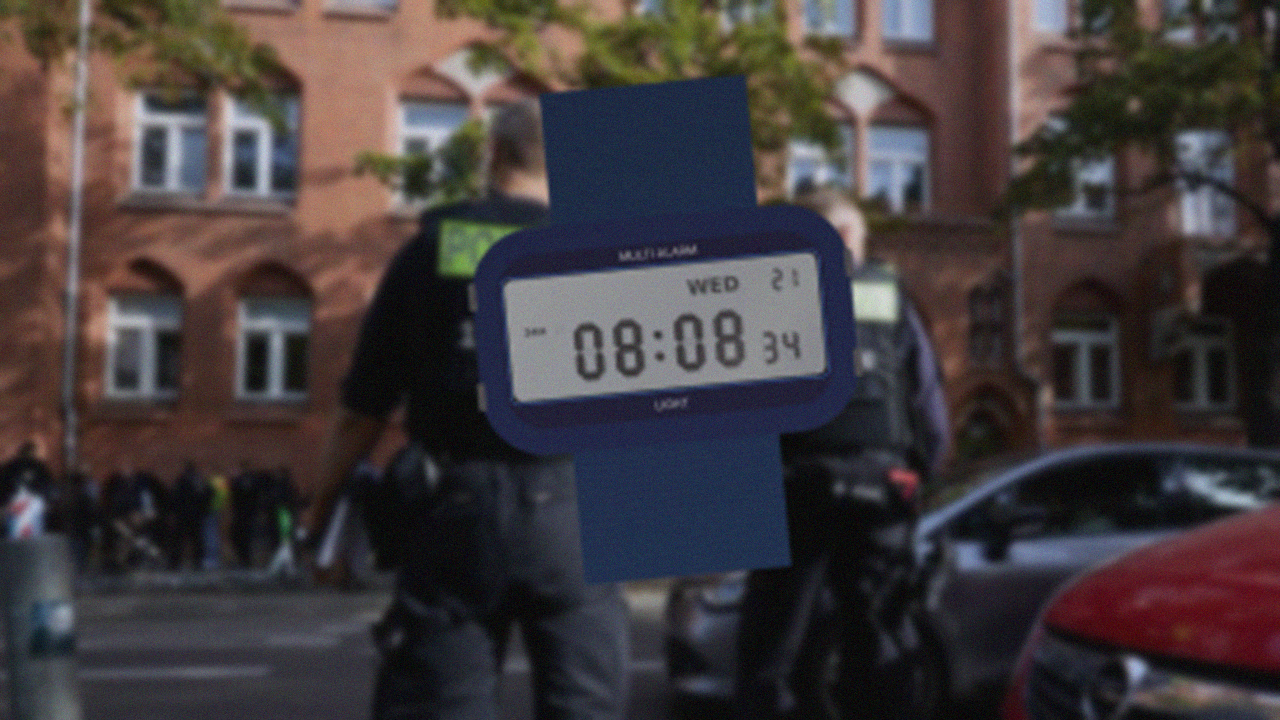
8:08:34
